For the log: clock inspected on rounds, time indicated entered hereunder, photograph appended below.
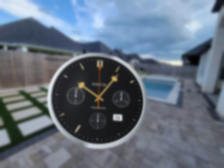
10:06
